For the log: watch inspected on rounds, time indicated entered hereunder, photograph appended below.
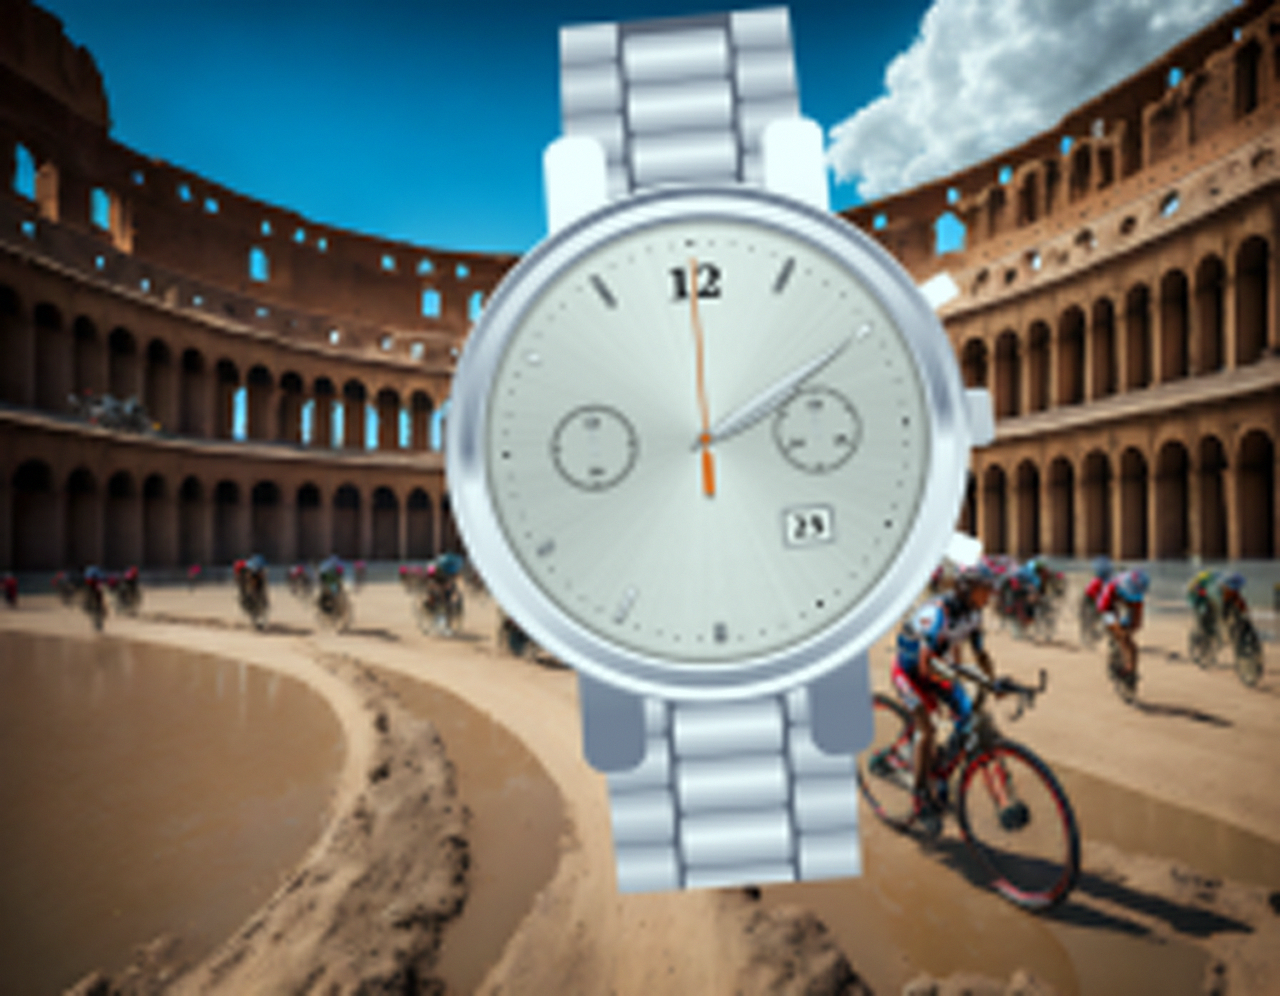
2:10
